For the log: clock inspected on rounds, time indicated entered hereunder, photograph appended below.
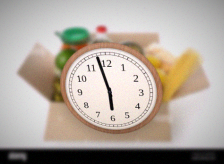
5:58
